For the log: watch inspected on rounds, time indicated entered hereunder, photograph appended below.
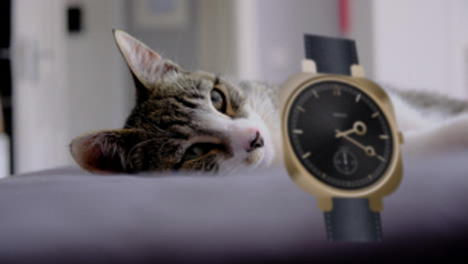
2:20
